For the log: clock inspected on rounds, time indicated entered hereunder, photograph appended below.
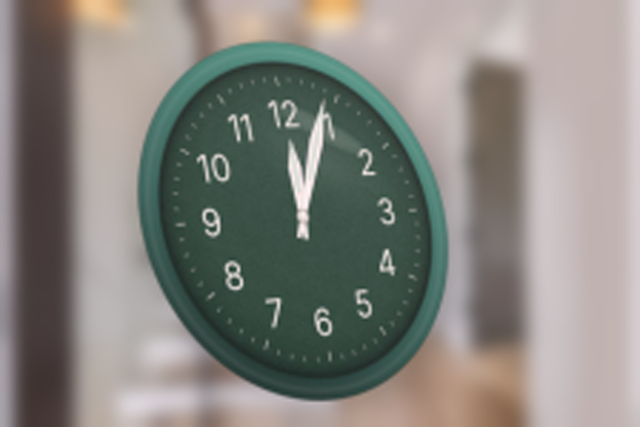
12:04
